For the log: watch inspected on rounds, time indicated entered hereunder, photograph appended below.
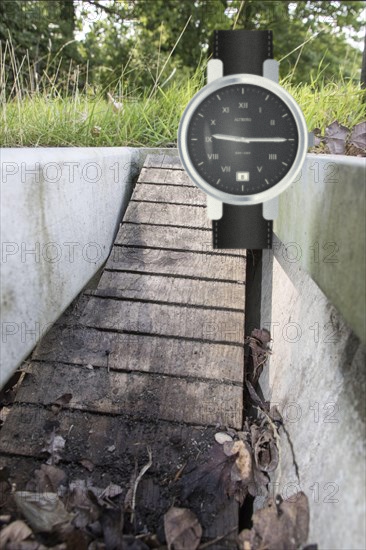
9:15
